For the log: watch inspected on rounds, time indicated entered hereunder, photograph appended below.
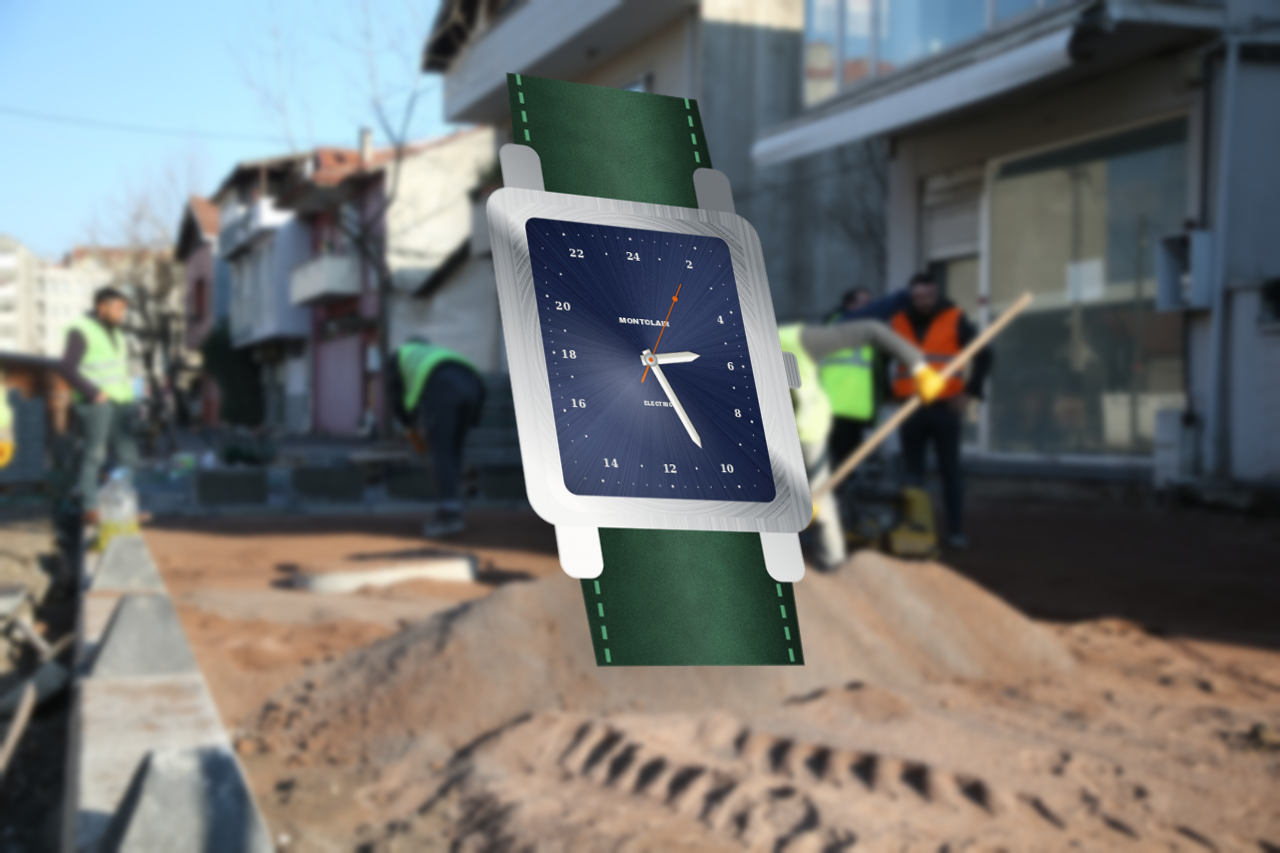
5:26:05
